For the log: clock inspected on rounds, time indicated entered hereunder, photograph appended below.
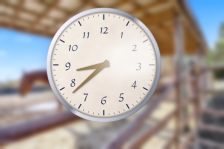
8:38
